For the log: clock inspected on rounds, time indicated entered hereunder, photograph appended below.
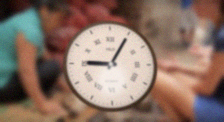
9:05
